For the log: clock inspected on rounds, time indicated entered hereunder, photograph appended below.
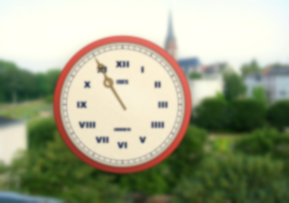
10:55
